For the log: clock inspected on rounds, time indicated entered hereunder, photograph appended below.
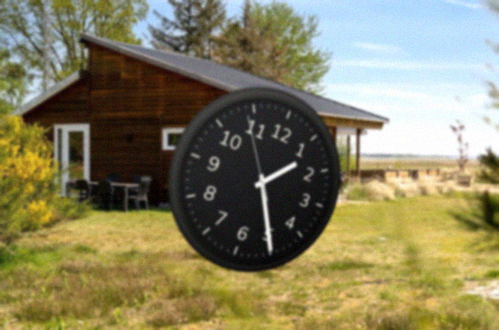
1:24:54
